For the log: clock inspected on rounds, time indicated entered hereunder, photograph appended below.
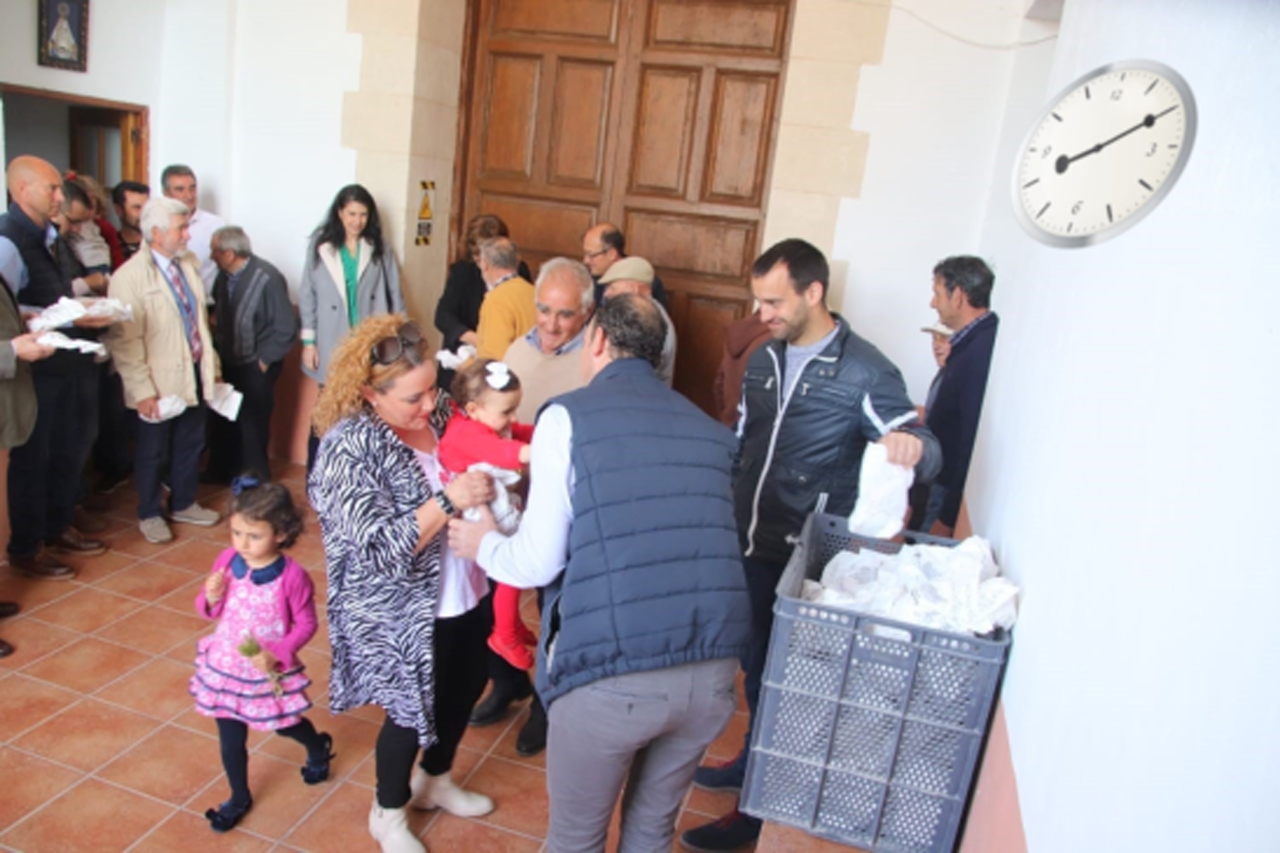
8:10
